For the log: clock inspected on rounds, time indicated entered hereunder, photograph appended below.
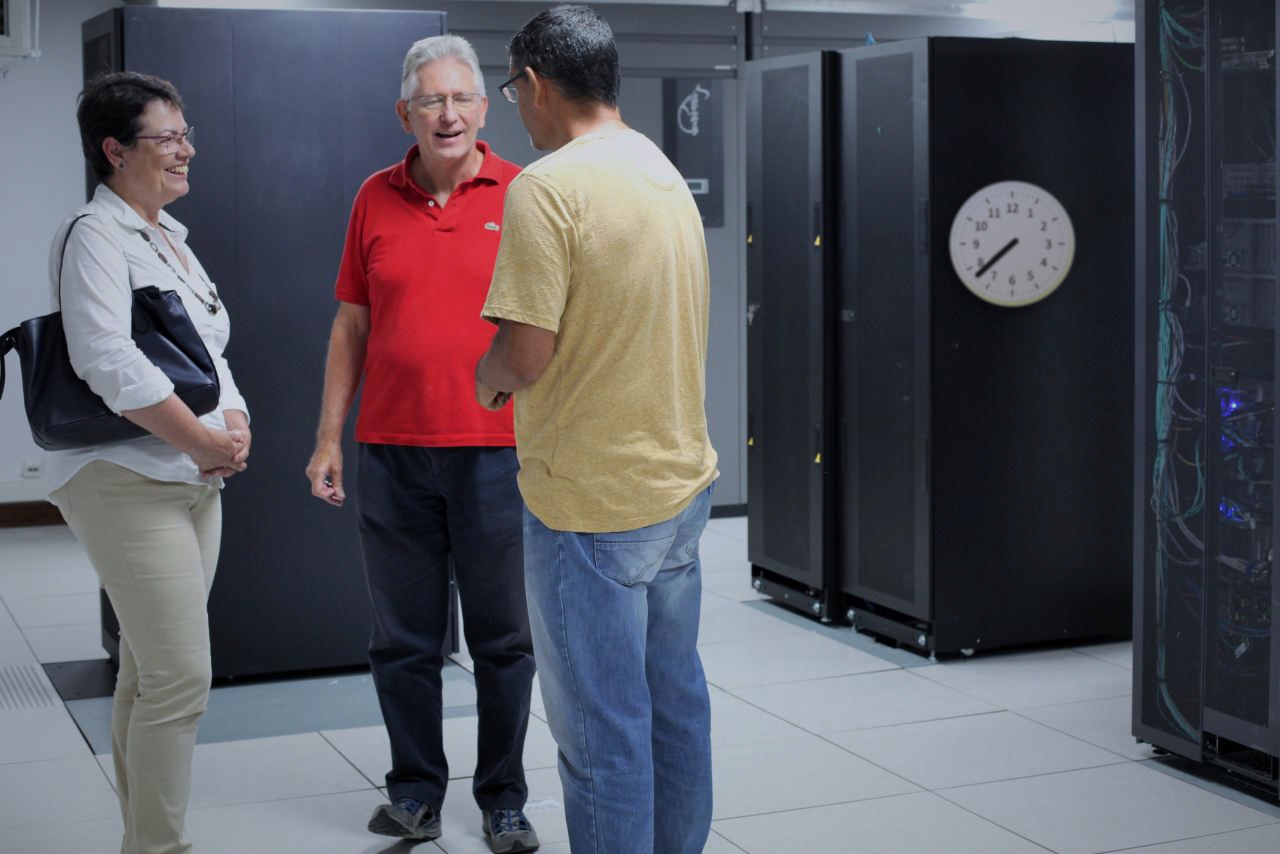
7:38
